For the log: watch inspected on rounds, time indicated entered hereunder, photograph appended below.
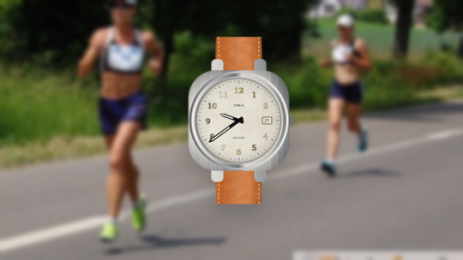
9:39
